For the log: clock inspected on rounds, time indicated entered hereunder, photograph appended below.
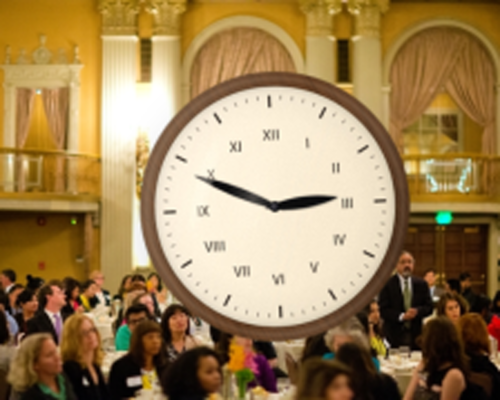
2:49
